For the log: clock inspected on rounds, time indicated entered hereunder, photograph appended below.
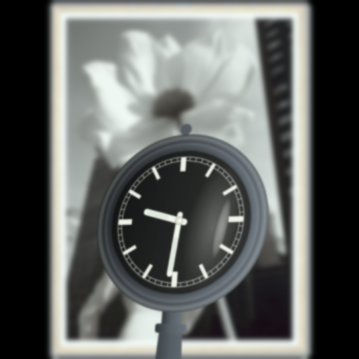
9:31
